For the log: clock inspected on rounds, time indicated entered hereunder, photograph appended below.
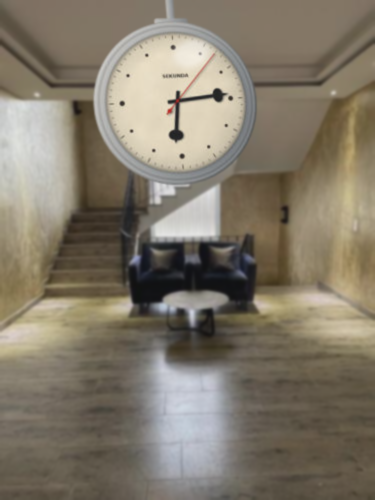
6:14:07
